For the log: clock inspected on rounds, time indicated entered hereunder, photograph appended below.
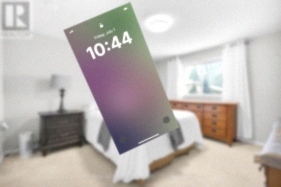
10:44
